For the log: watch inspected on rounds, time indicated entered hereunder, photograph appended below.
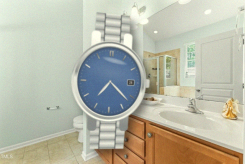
7:22
